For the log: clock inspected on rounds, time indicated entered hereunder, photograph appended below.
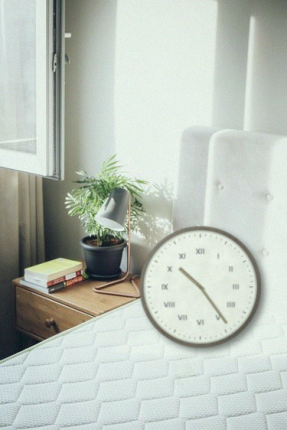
10:24
